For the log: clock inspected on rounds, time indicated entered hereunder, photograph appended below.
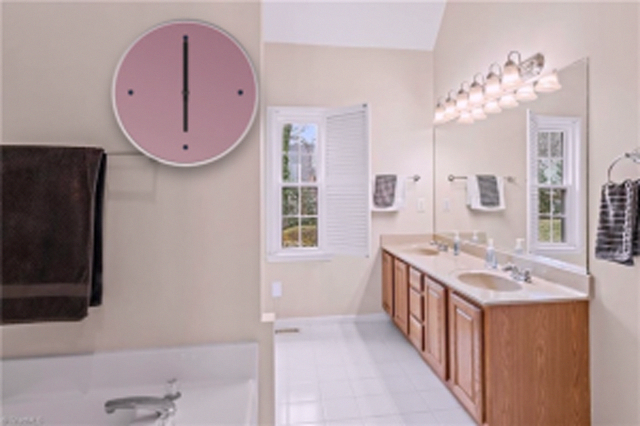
6:00
